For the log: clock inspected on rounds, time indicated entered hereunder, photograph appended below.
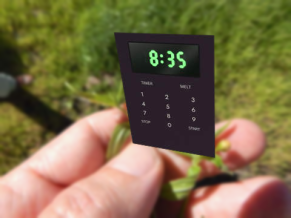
8:35
